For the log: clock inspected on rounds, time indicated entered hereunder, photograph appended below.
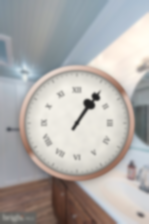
1:06
